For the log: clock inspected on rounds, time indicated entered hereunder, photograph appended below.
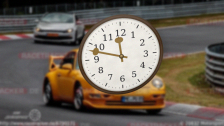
11:48
